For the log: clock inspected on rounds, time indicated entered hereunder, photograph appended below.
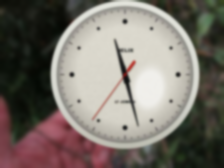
11:27:36
